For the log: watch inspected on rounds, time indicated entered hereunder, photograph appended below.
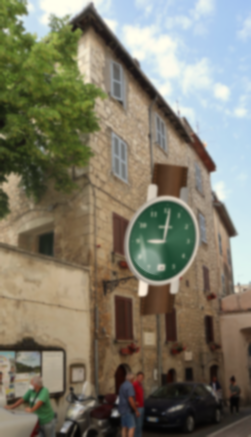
9:01
